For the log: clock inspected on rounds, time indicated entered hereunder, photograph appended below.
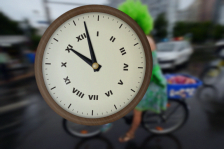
11:02
